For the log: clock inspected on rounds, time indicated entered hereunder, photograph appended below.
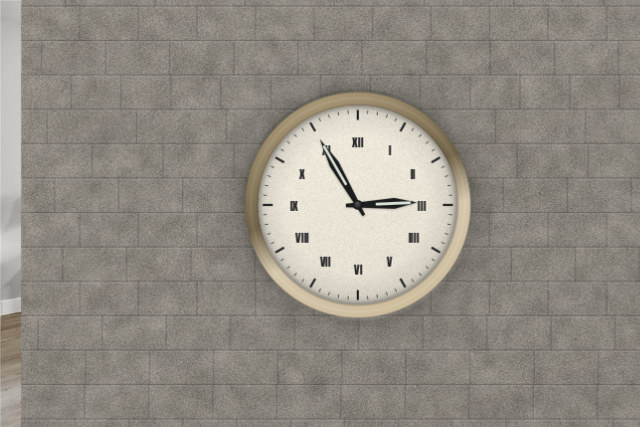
2:55
